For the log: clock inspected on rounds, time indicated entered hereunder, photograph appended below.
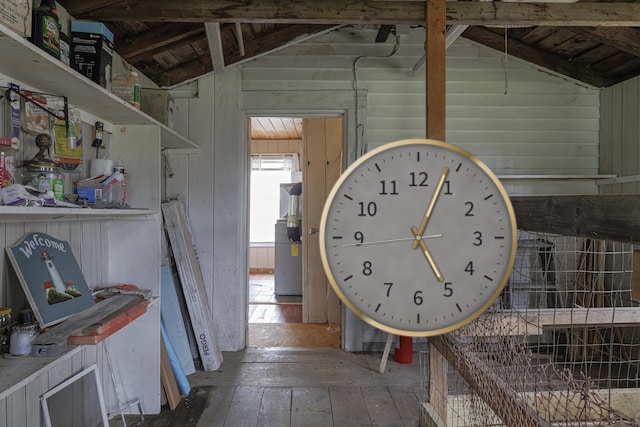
5:03:44
